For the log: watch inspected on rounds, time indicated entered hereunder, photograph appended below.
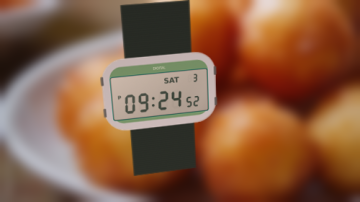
9:24:52
